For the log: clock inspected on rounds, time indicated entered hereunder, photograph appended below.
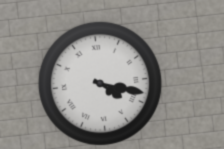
4:18
